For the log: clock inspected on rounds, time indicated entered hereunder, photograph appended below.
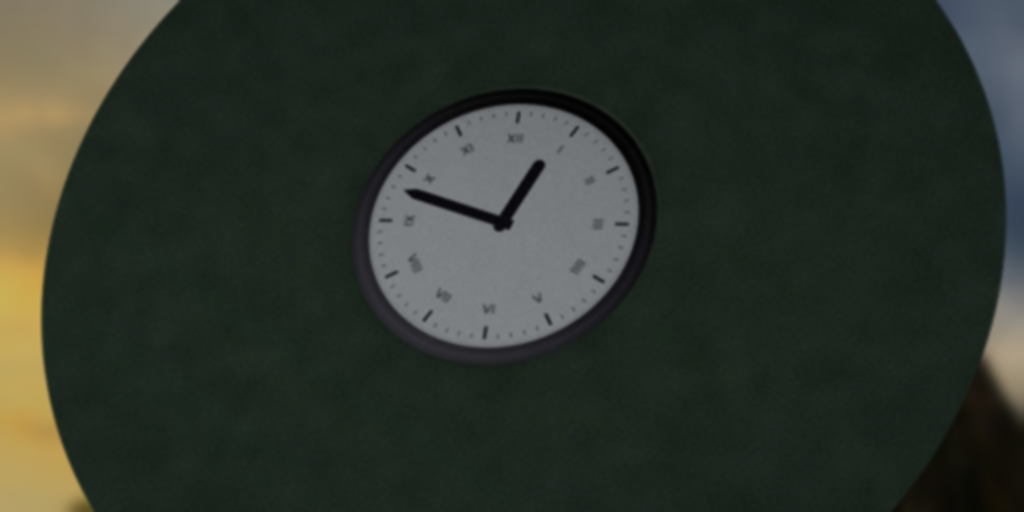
12:48
